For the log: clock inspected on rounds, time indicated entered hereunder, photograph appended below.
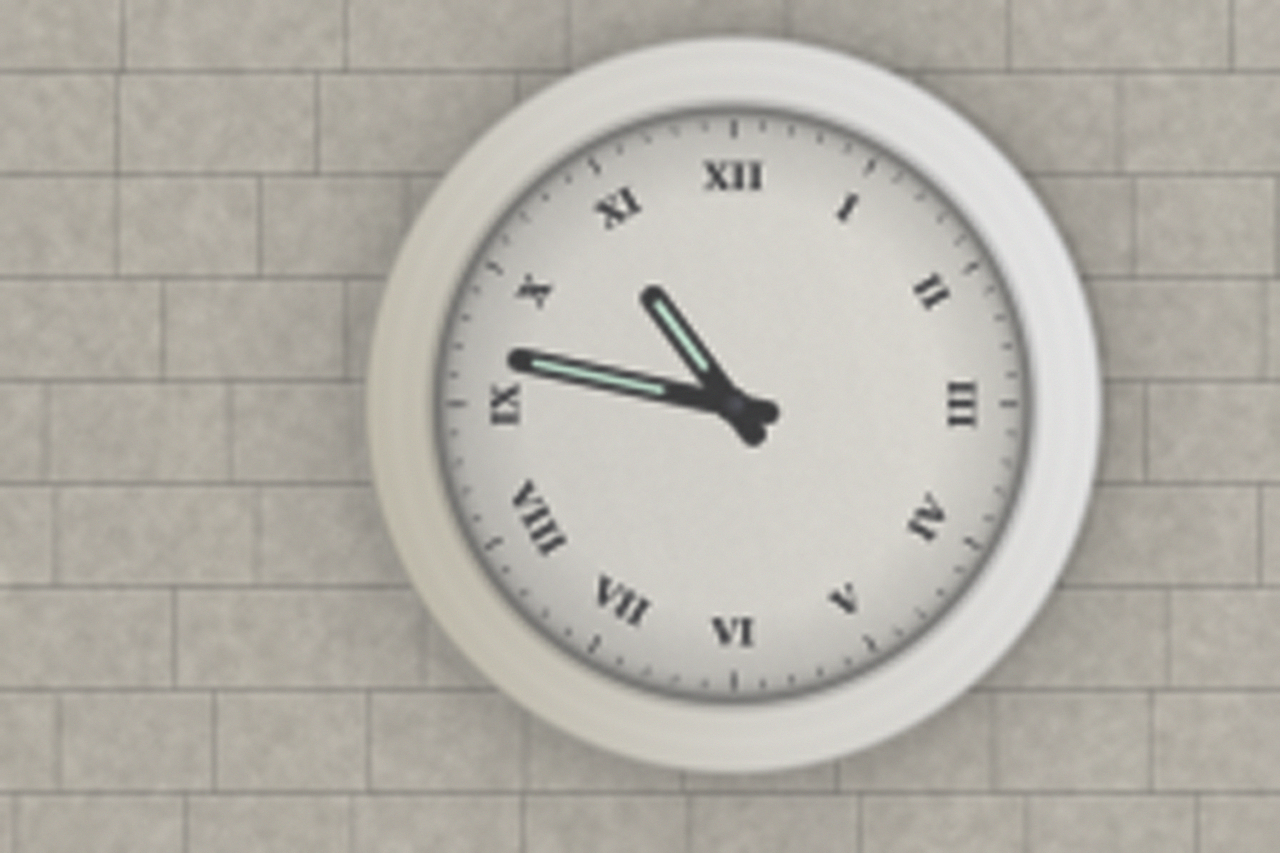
10:47
